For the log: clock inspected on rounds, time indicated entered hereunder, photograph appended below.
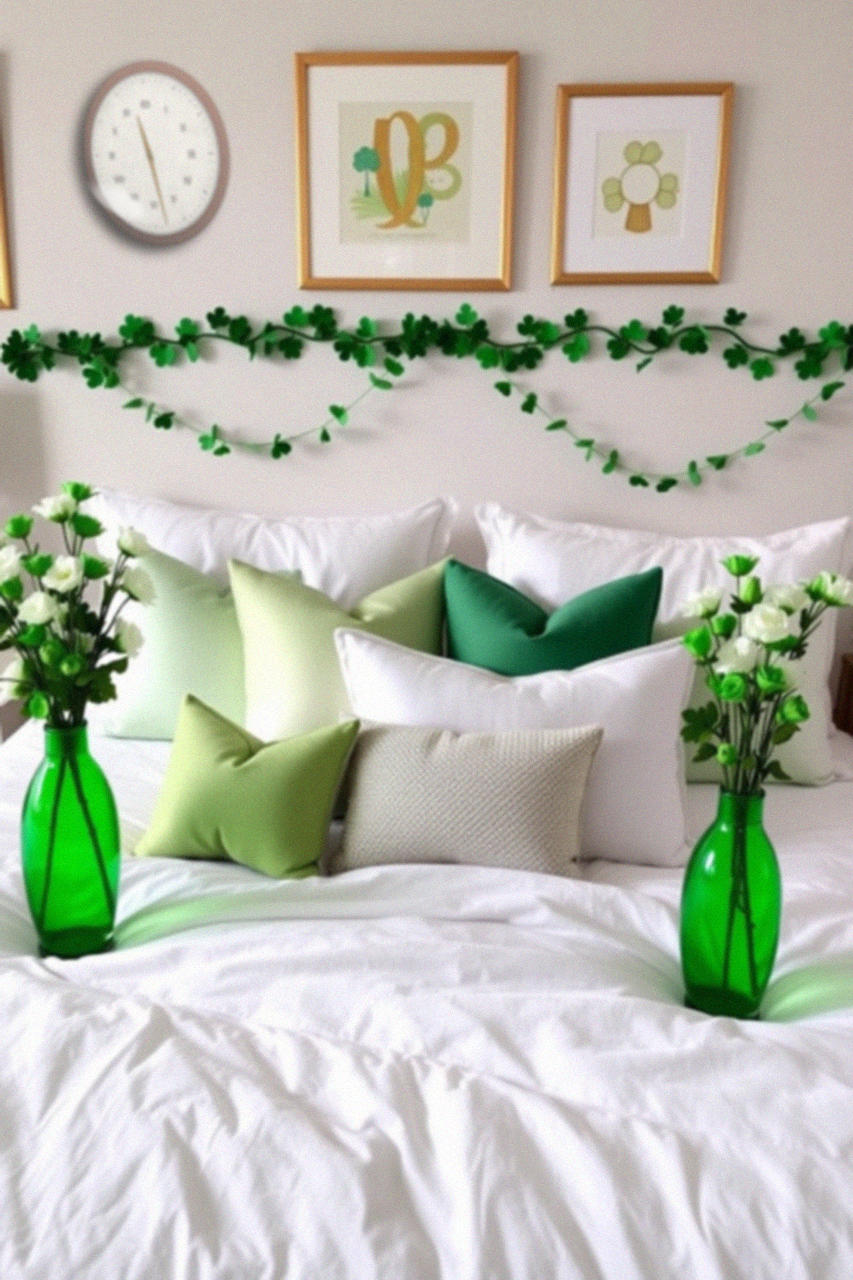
11:28
